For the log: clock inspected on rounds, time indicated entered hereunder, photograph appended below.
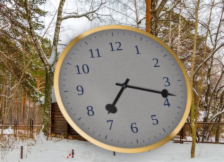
7:18
